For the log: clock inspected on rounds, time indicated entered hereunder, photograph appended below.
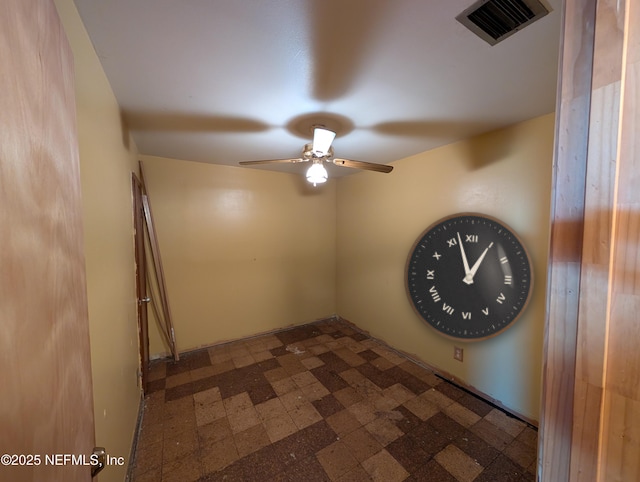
12:57
